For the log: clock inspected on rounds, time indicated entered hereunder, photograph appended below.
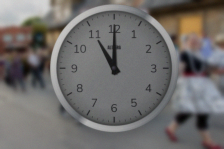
11:00
